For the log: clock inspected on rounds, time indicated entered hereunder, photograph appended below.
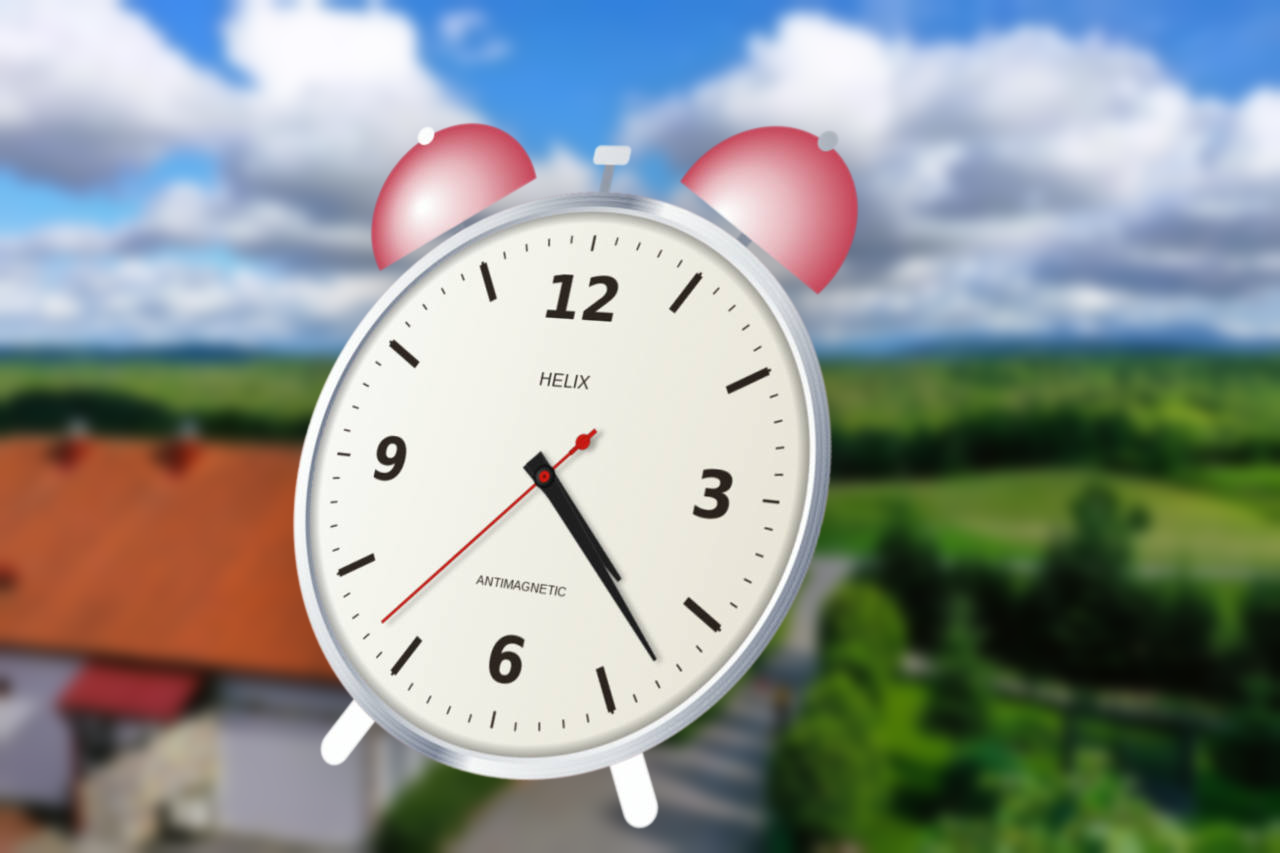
4:22:37
